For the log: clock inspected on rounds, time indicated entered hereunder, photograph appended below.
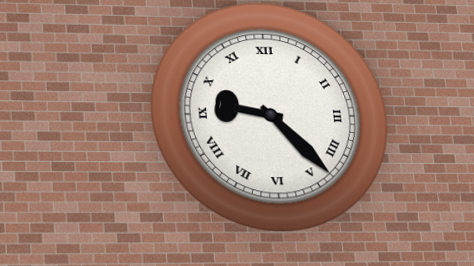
9:23
